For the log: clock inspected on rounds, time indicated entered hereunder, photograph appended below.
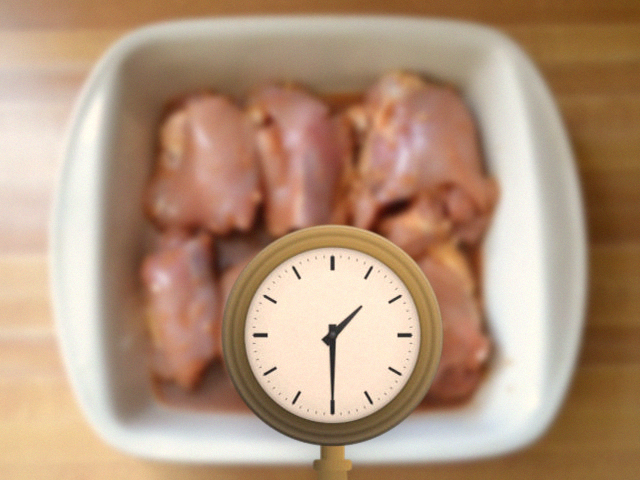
1:30
